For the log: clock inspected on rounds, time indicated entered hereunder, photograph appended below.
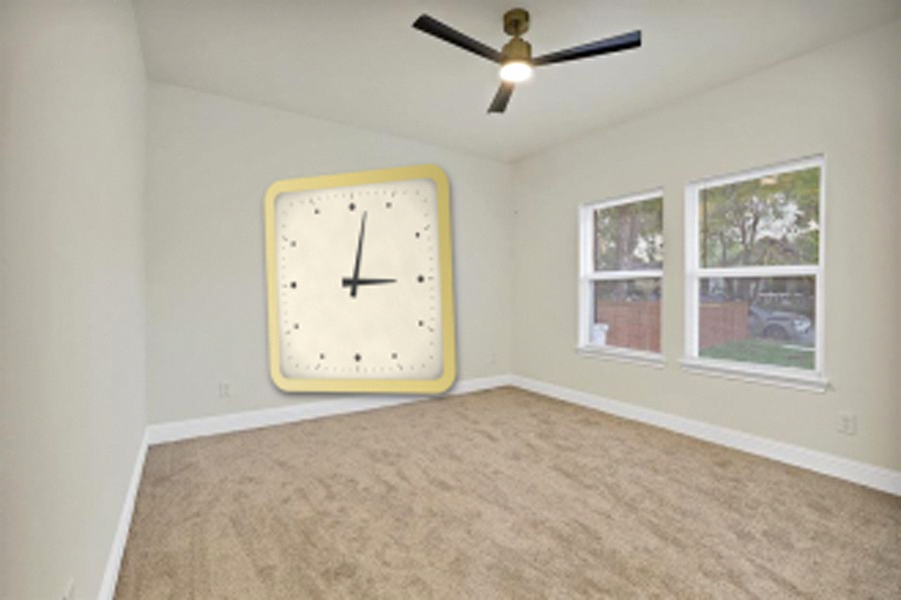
3:02
